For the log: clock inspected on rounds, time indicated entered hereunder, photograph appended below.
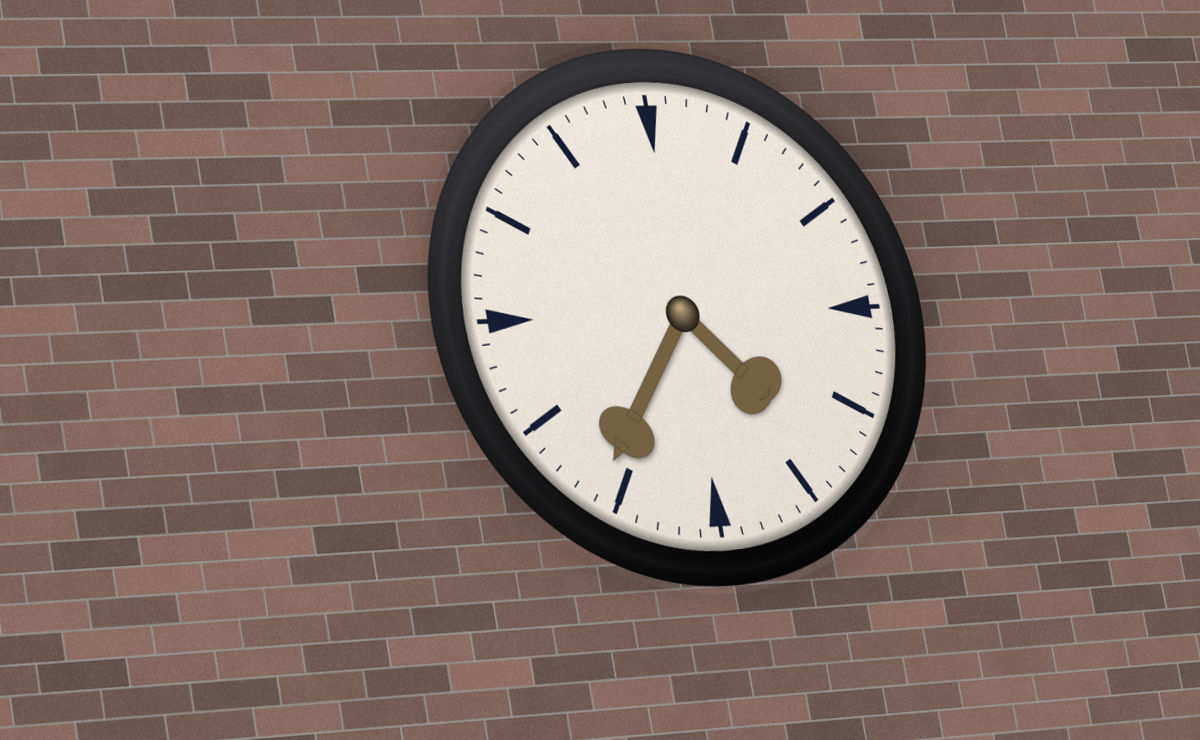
4:36
